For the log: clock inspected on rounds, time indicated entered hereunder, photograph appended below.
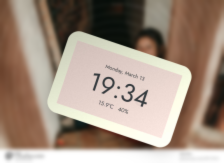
19:34
